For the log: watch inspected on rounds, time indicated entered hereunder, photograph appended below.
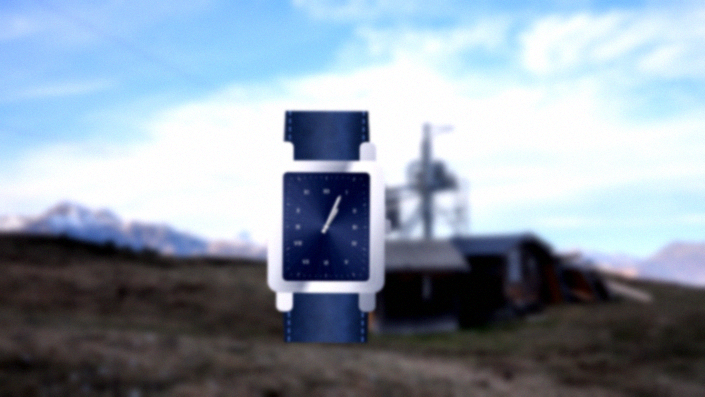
1:04
